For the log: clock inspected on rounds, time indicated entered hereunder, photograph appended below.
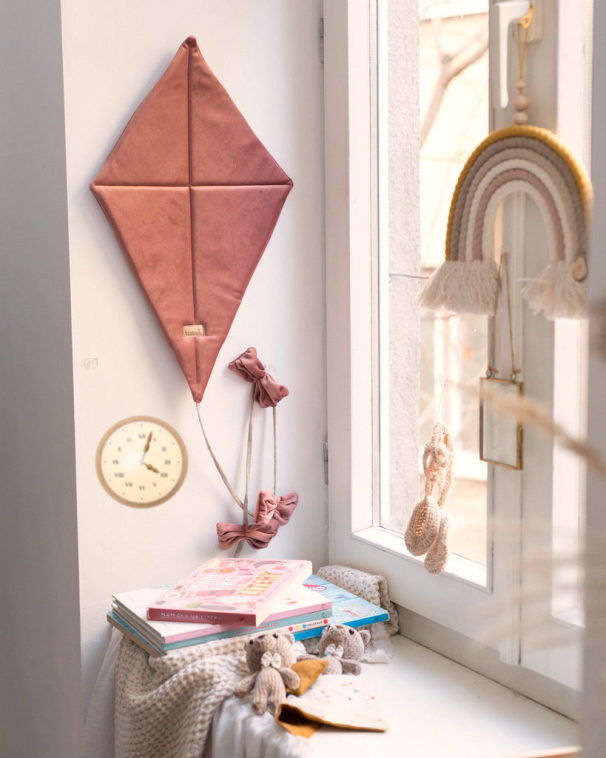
4:03
